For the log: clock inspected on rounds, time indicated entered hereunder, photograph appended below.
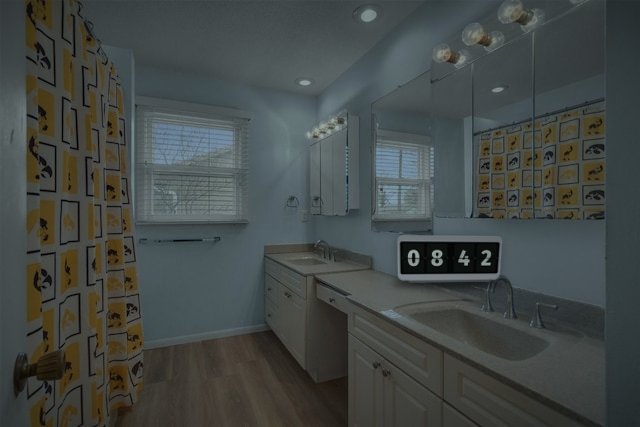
8:42
